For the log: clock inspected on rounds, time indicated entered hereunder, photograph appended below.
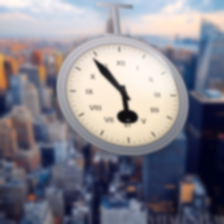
5:54
